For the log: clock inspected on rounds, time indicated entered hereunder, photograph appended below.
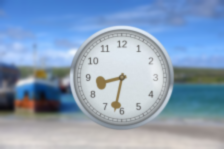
8:32
